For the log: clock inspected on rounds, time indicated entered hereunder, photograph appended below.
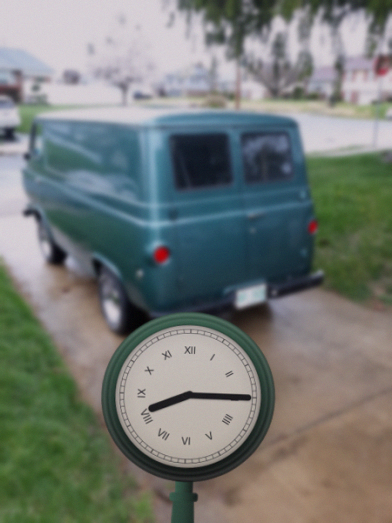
8:15
